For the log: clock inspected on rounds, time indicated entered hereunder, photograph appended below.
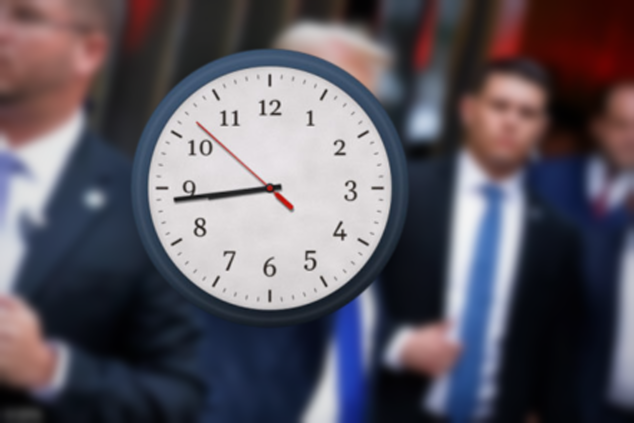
8:43:52
